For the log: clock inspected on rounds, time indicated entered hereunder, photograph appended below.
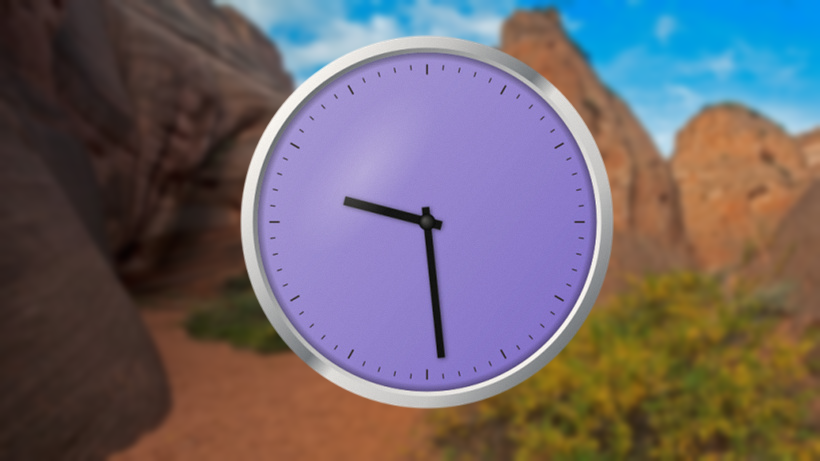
9:29
